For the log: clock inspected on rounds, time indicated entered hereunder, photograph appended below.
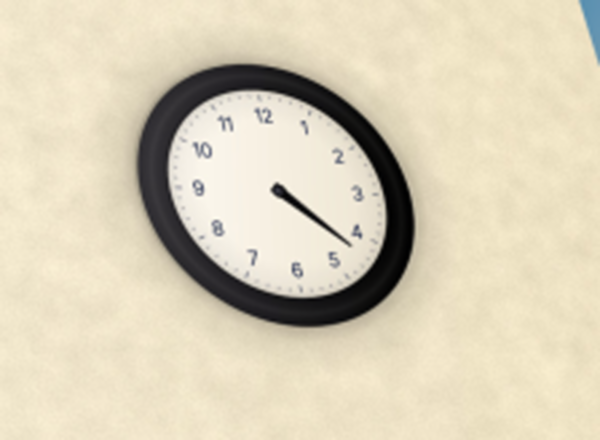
4:22
